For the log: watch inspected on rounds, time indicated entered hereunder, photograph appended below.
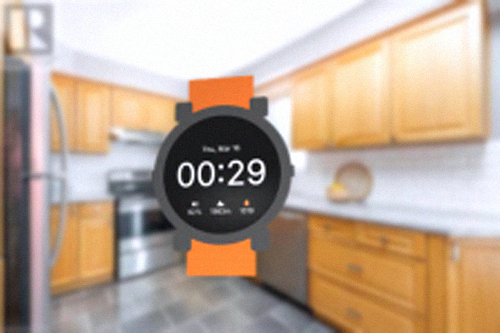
0:29
